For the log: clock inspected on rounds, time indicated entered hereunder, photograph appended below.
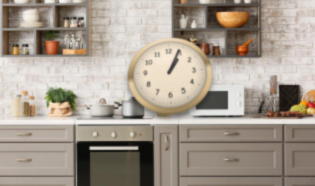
1:04
